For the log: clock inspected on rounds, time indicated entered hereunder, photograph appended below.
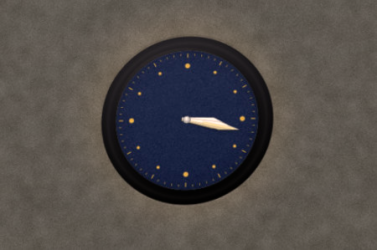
3:17
